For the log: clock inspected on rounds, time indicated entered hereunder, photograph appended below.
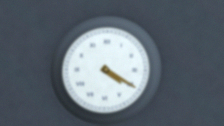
4:20
